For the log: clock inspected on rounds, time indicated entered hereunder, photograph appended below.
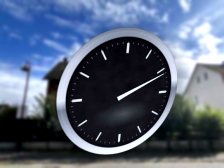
2:11
